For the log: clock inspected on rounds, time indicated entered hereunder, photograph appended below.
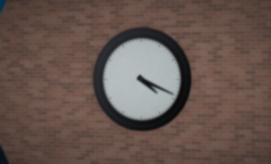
4:19
